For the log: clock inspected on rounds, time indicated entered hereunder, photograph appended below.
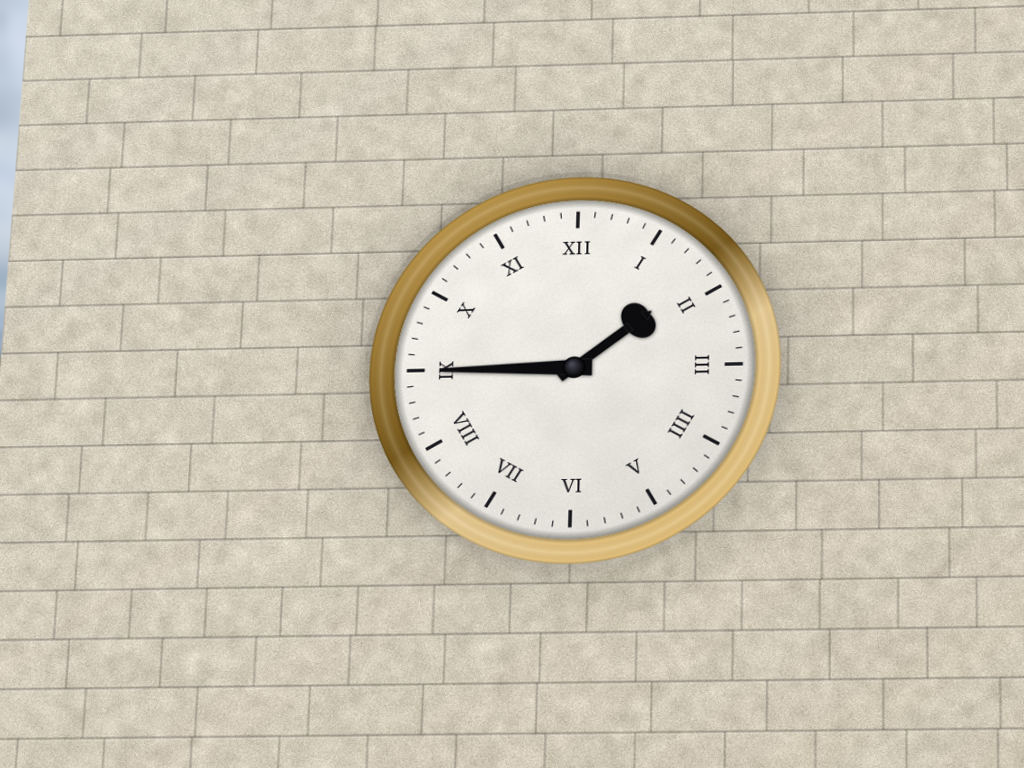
1:45
